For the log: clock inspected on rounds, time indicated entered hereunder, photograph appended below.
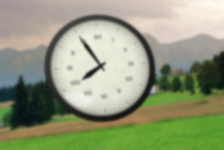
7:55
